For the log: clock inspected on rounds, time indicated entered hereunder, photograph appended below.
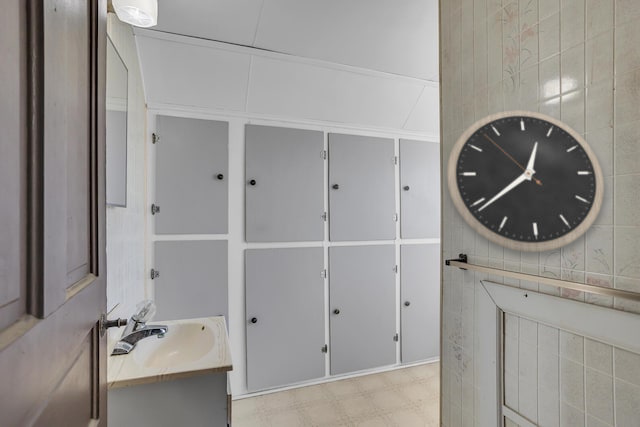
12:38:53
